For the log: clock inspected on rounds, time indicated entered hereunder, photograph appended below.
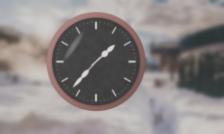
1:37
